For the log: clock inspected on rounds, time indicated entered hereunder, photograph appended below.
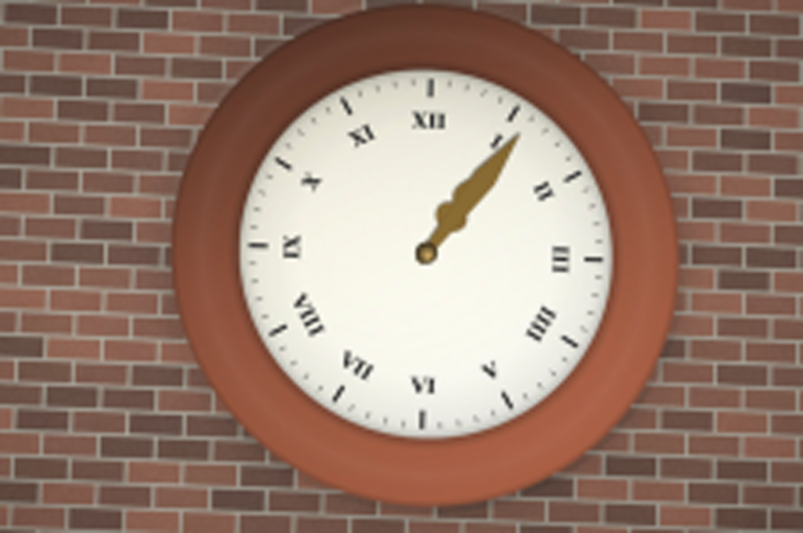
1:06
